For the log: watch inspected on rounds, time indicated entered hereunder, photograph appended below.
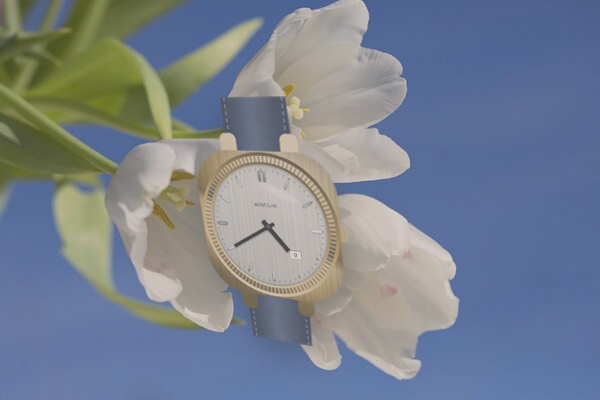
4:40
